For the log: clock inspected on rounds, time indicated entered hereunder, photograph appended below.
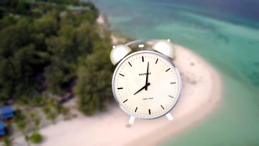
8:02
